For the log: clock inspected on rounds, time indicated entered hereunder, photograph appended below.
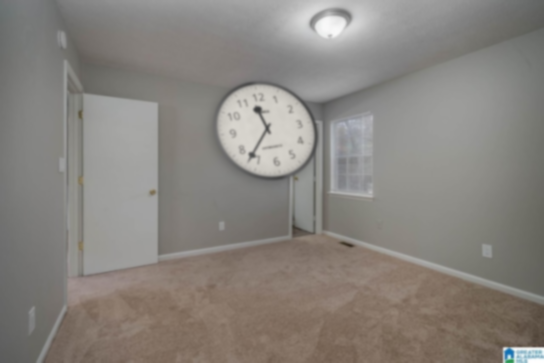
11:37
